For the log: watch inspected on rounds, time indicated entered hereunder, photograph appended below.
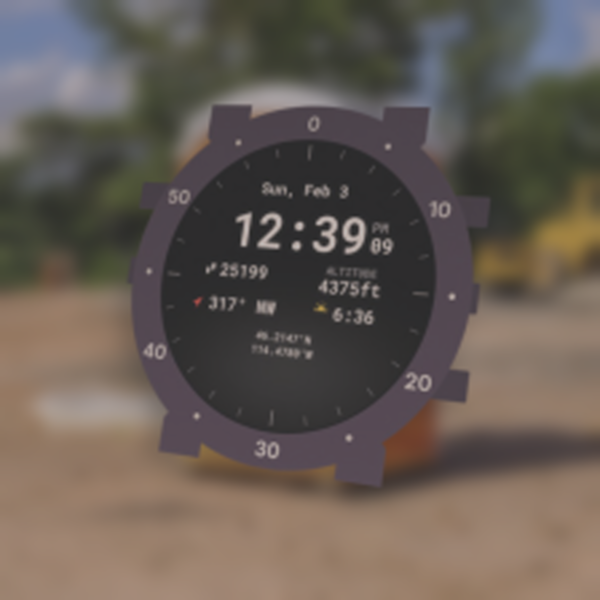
12:39
